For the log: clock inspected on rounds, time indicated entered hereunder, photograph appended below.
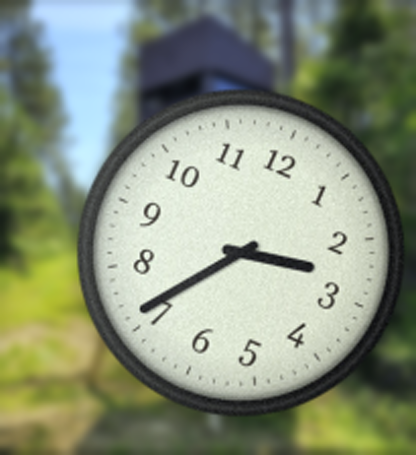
2:36
